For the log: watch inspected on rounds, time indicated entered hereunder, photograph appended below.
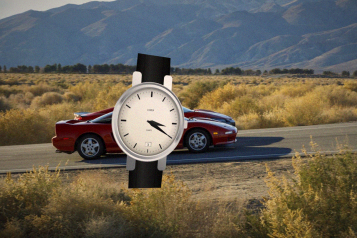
3:20
